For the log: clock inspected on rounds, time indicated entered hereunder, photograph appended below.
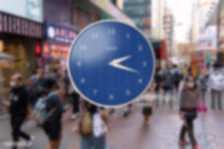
2:18
